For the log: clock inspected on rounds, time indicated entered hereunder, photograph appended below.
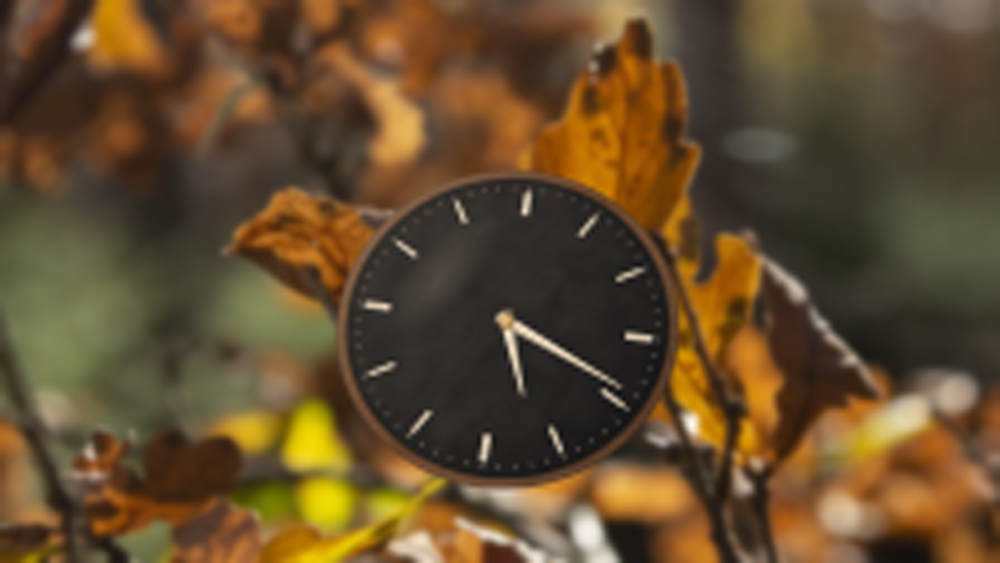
5:19
